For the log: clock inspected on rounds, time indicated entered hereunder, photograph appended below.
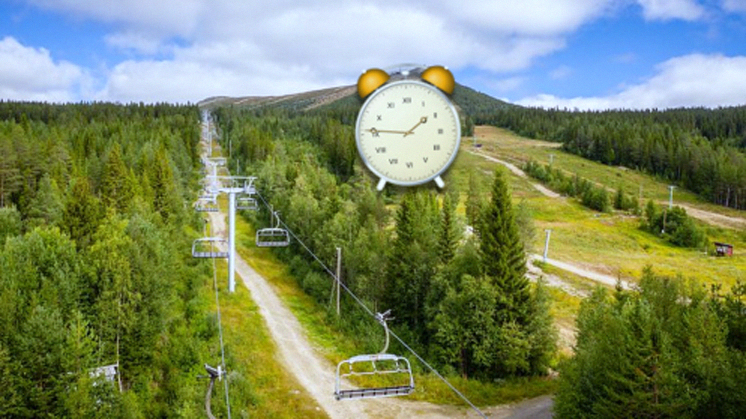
1:46
